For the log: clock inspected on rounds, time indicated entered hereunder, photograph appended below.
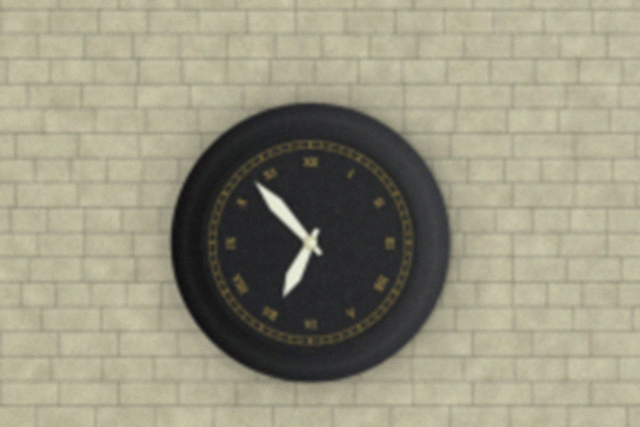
6:53
